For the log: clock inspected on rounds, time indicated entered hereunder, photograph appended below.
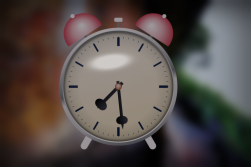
7:29
